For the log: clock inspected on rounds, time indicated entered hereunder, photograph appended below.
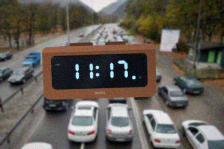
11:17
